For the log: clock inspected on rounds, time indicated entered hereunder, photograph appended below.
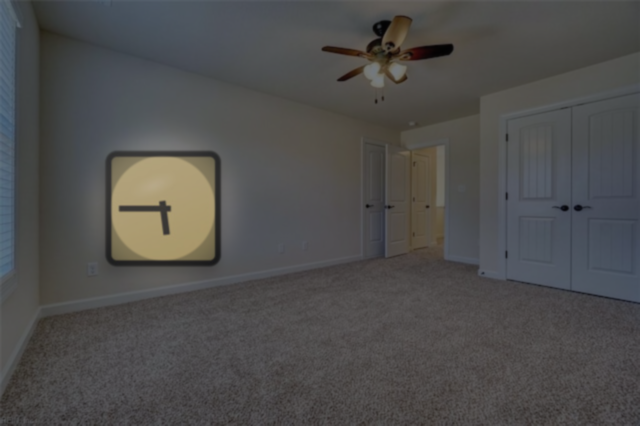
5:45
